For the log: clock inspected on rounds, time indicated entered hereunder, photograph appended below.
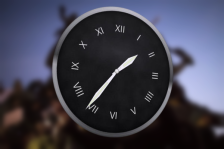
1:36
